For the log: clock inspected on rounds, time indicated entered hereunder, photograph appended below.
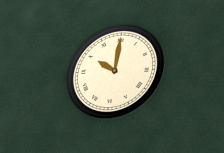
10:00
